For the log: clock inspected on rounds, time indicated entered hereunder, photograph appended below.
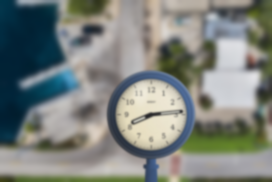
8:14
